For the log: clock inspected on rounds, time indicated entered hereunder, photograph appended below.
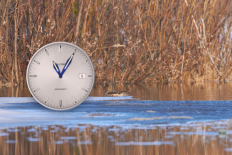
11:05
